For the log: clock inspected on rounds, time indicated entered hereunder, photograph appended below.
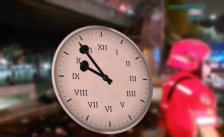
9:54
